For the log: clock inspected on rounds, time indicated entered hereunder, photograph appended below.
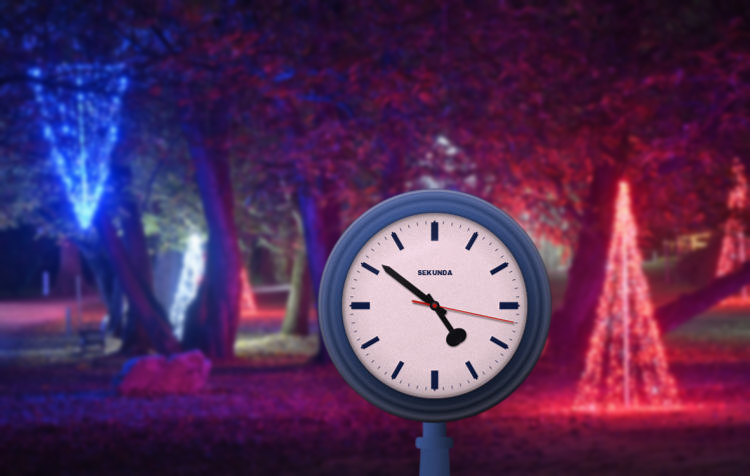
4:51:17
